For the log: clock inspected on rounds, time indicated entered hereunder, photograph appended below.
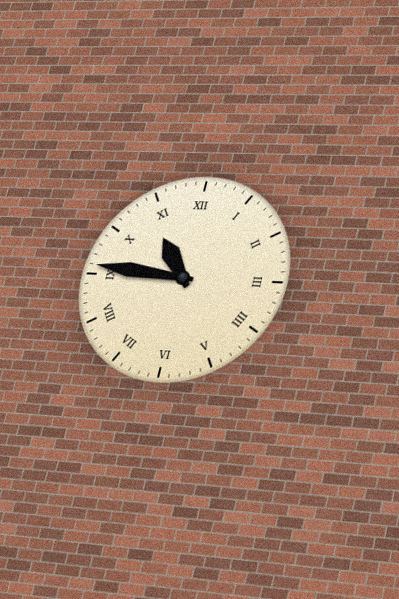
10:46
